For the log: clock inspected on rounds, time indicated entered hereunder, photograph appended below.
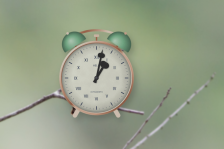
1:02
